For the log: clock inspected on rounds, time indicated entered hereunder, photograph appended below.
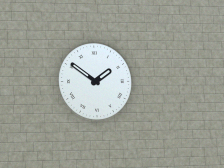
1:51
